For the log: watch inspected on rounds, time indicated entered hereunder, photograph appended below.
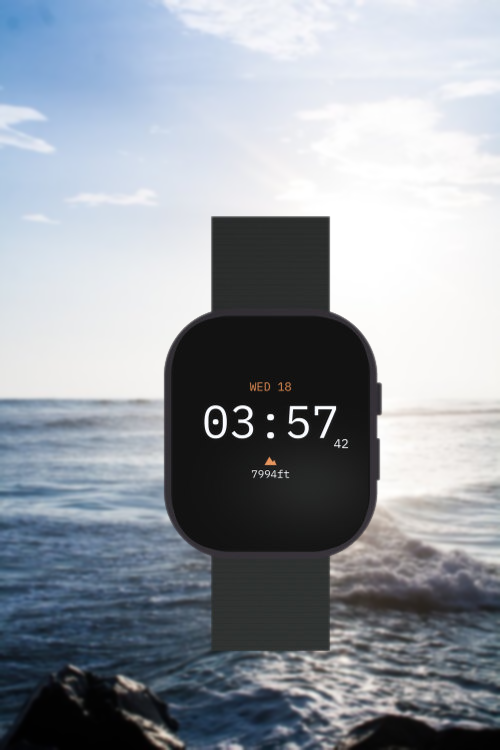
3:57:42
